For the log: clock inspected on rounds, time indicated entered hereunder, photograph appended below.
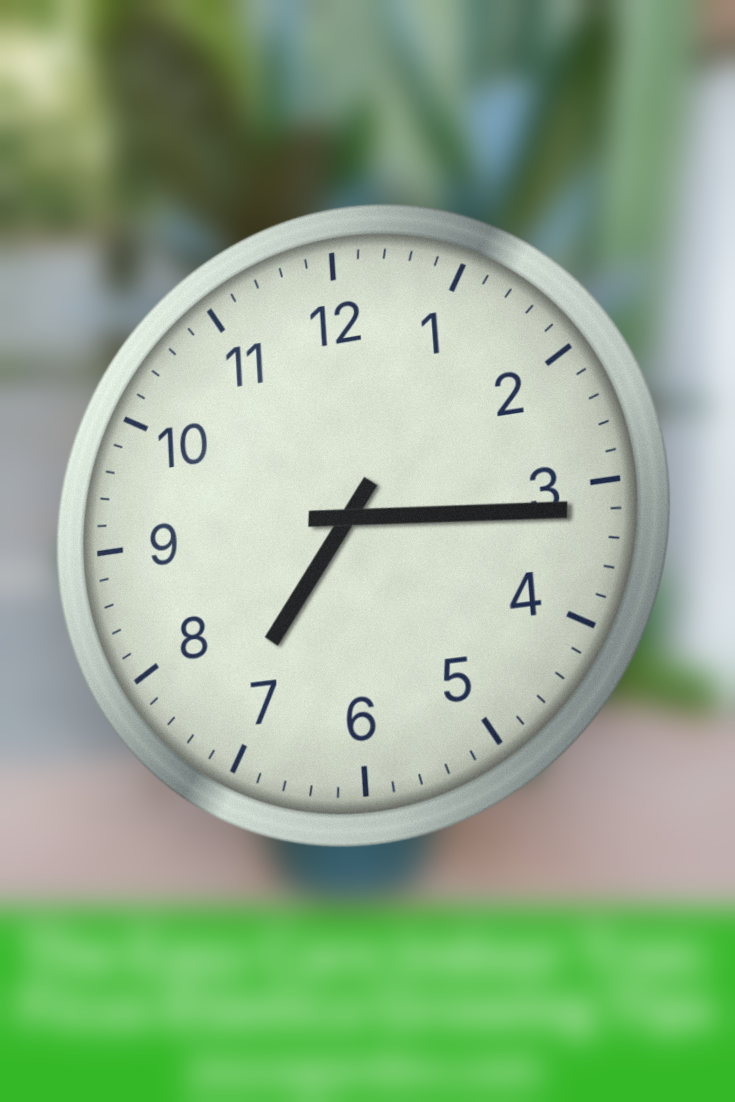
7:16
